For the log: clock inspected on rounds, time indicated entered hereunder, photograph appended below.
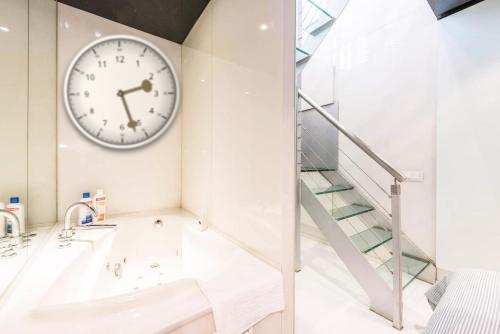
2:27
